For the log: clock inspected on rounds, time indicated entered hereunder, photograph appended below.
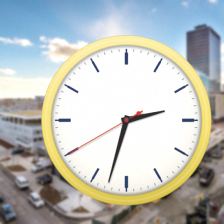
2:32:40
